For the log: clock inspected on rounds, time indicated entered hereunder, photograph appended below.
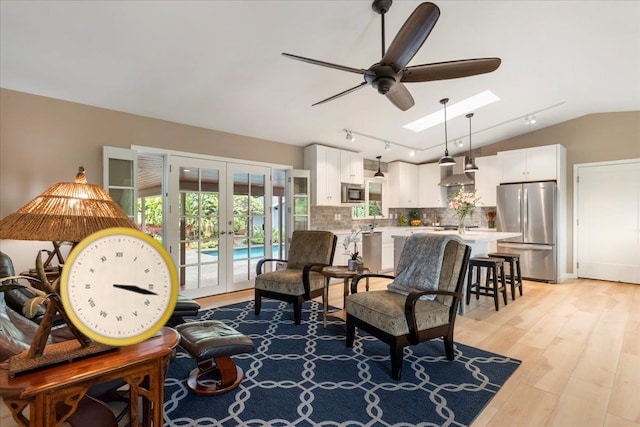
3:17
